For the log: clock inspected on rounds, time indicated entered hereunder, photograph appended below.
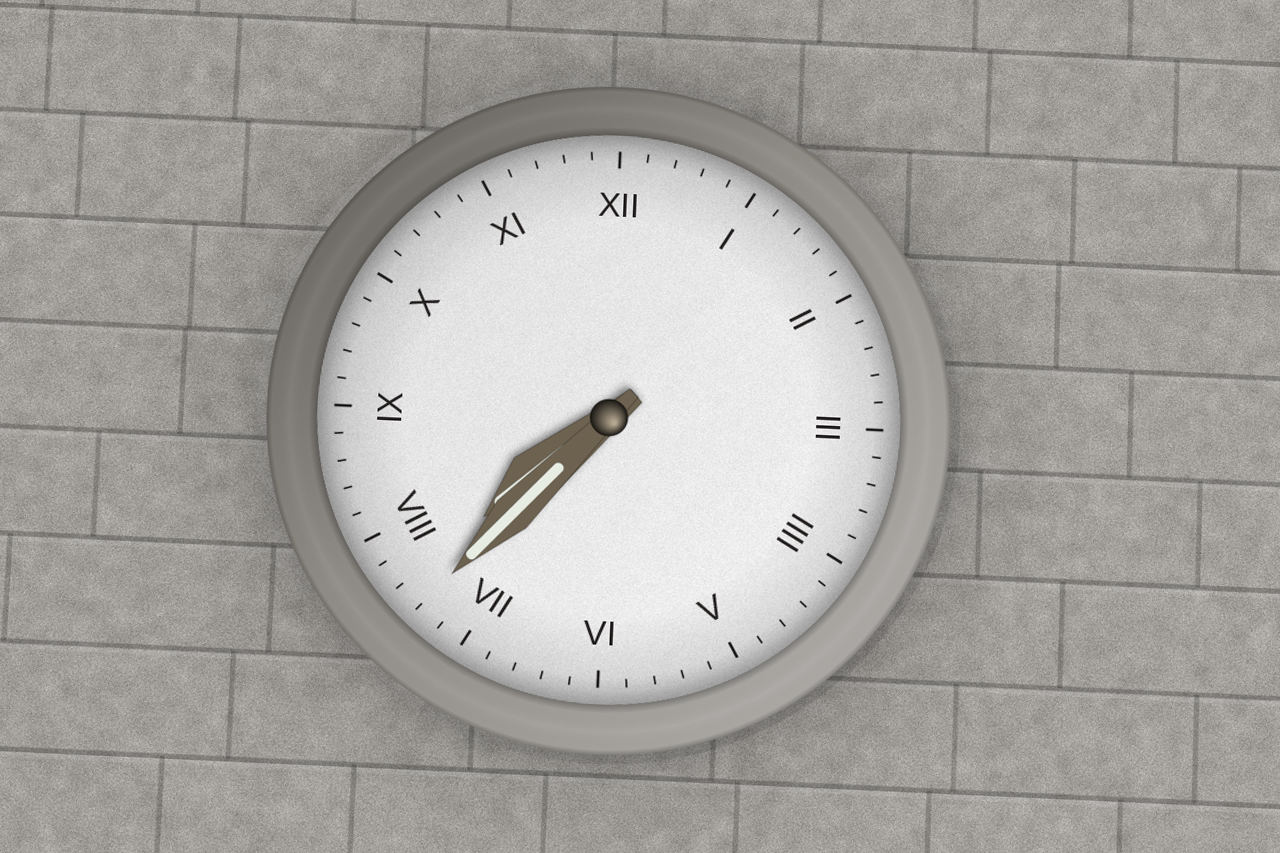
7:37
